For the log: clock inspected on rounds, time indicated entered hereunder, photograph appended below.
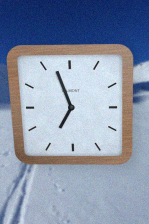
6:57
